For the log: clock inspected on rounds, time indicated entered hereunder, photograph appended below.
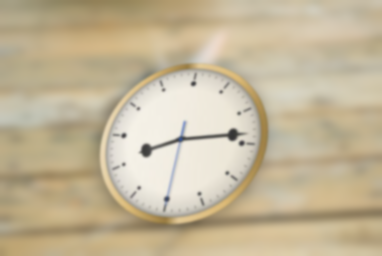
8:13:30
